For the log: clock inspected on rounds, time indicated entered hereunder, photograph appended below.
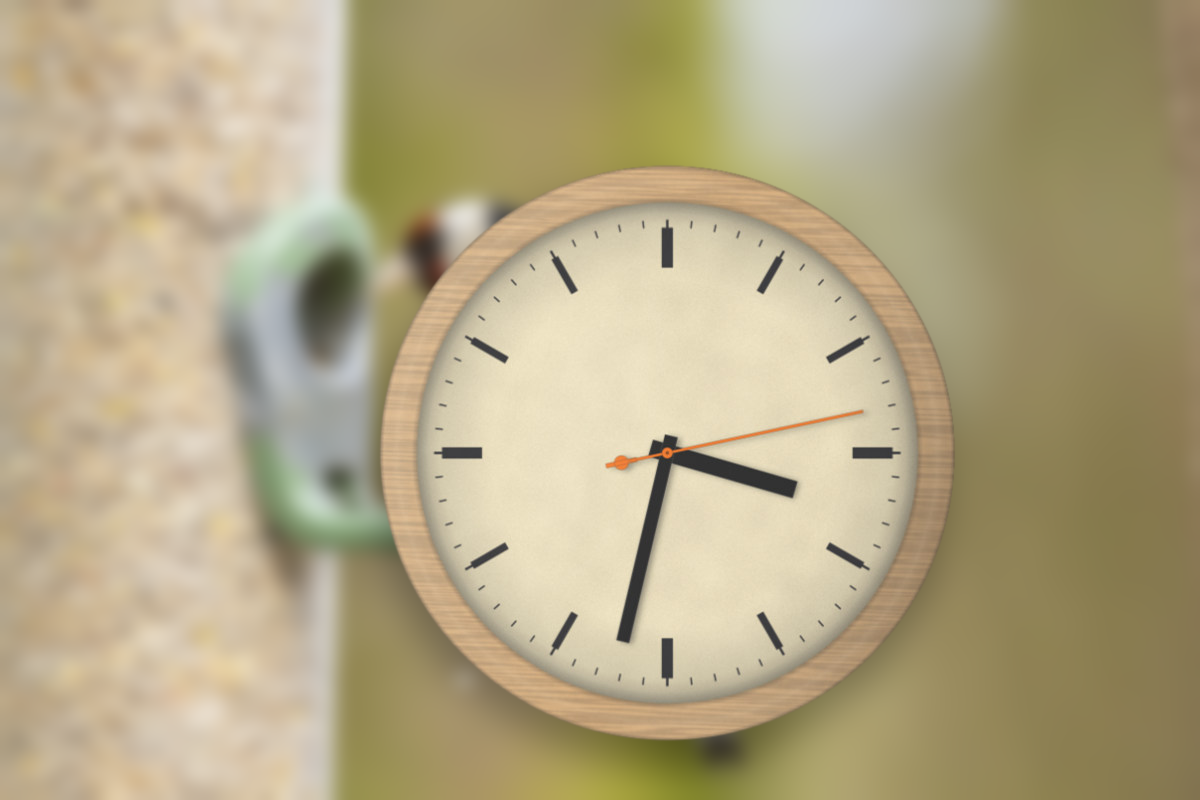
3:32:13
